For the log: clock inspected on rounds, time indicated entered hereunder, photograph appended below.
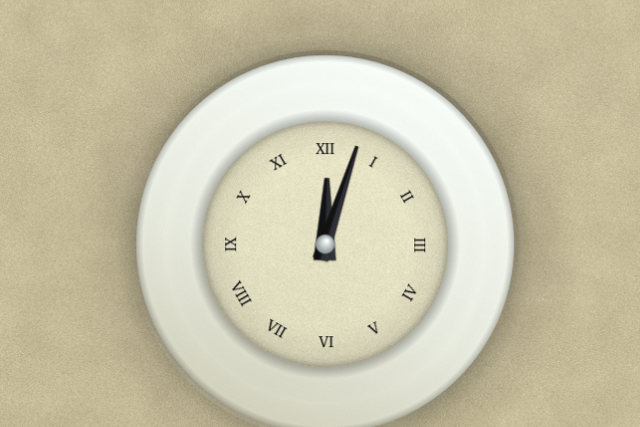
12:03
